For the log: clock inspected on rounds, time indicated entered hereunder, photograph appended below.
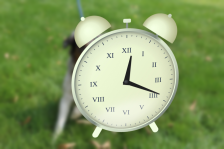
12:19
